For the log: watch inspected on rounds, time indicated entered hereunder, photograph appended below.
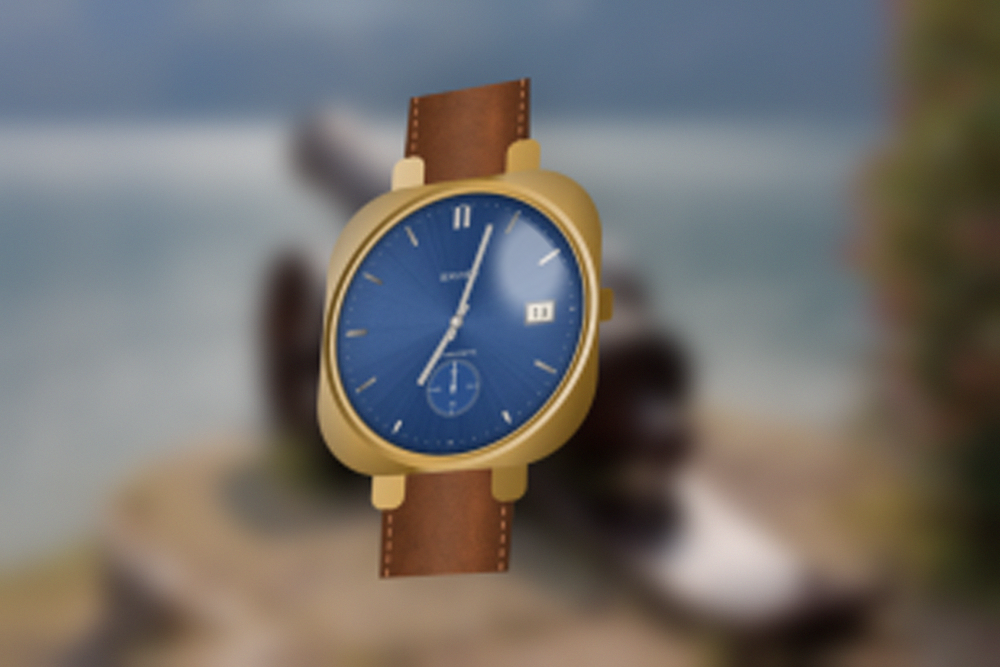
7:03
